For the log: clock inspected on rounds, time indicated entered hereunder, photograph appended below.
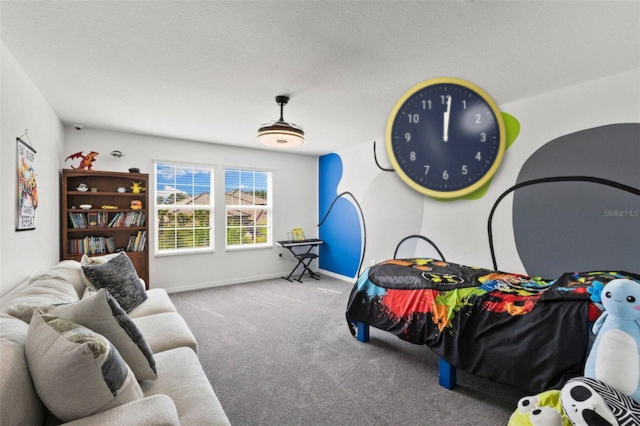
12:01
